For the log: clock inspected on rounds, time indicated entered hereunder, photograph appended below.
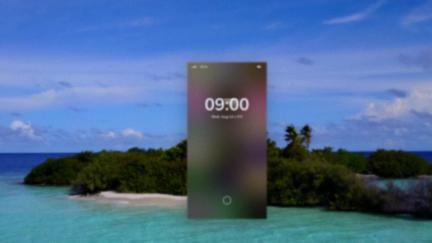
9:00
